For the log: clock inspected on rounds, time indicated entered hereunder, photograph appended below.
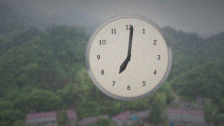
7:01
